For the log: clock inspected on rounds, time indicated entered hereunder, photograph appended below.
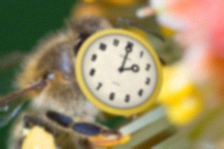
2:00
